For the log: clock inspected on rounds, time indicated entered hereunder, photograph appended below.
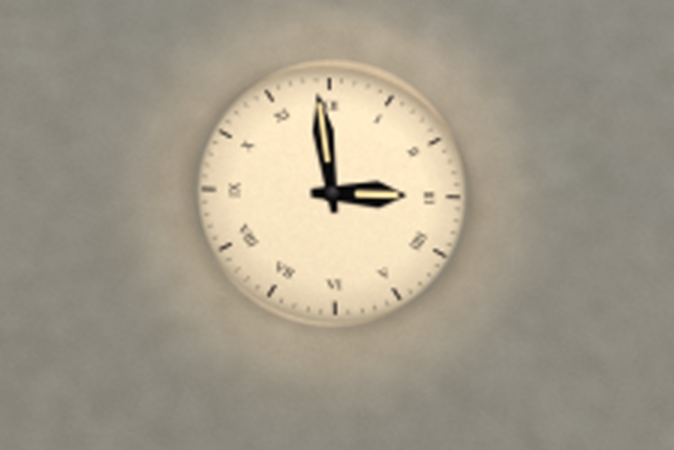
2:59
